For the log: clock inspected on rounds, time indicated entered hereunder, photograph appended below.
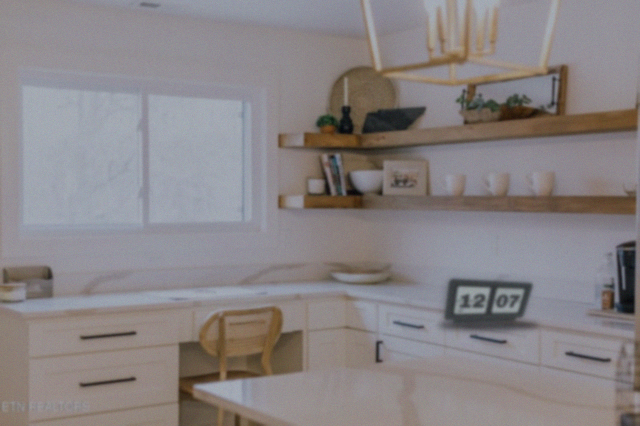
12:07
